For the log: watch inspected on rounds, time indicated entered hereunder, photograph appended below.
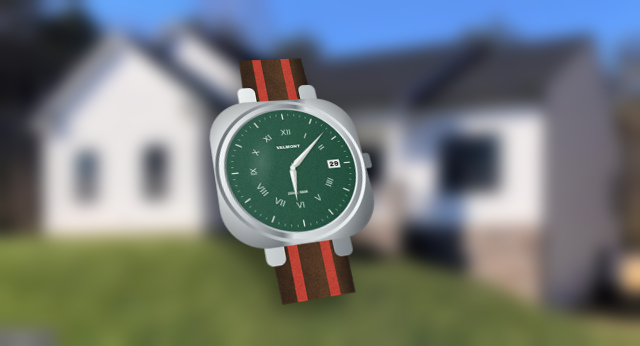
6:08
